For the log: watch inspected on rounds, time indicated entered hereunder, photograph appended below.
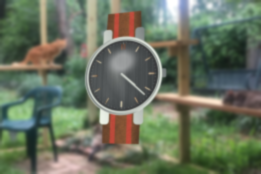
4:22
